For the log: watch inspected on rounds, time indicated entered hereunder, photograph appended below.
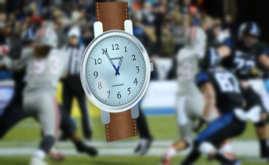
12:55
